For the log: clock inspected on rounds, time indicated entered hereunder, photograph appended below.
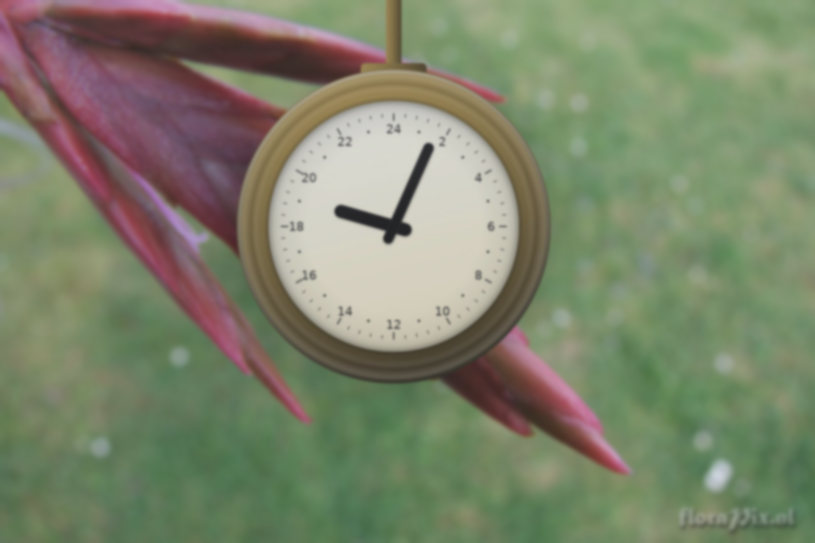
19:04
